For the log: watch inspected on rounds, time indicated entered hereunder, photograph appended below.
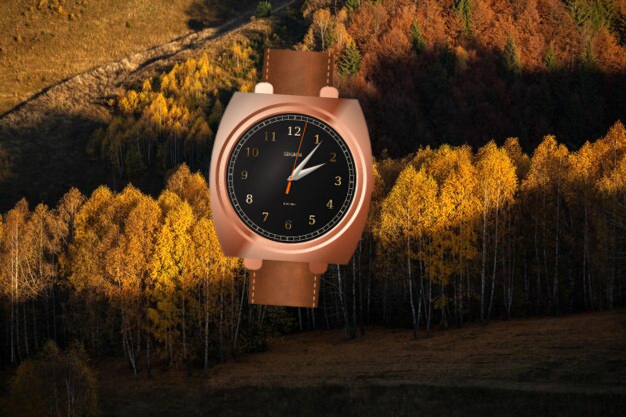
2:06:02
